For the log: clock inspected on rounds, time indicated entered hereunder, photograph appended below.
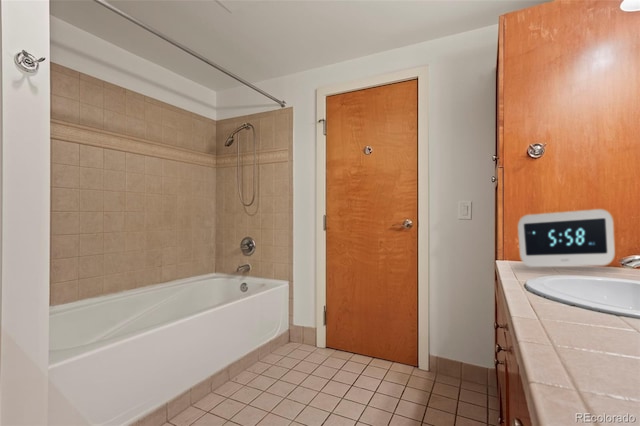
5:58
